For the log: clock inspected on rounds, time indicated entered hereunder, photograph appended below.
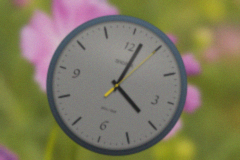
4:02:05
